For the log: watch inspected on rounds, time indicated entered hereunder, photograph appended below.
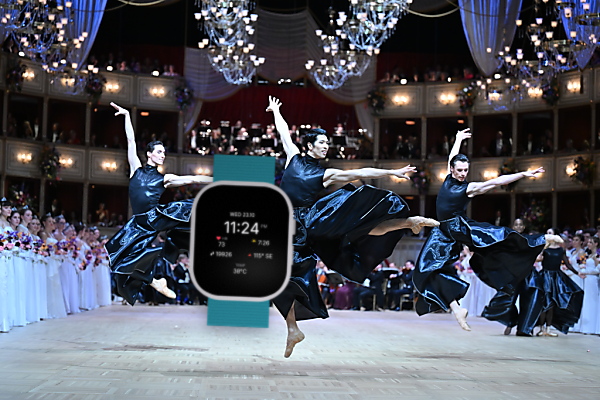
11:24
